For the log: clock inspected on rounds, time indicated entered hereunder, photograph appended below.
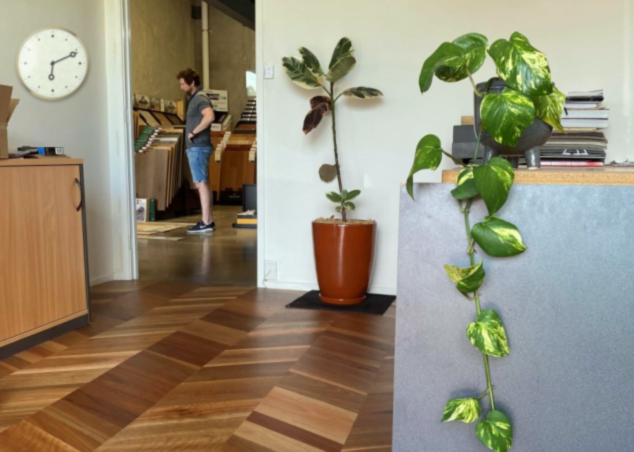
6:11
